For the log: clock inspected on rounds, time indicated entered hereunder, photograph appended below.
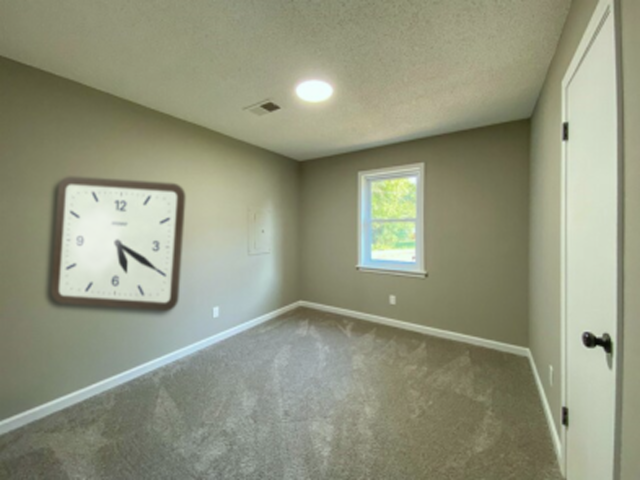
5:20
